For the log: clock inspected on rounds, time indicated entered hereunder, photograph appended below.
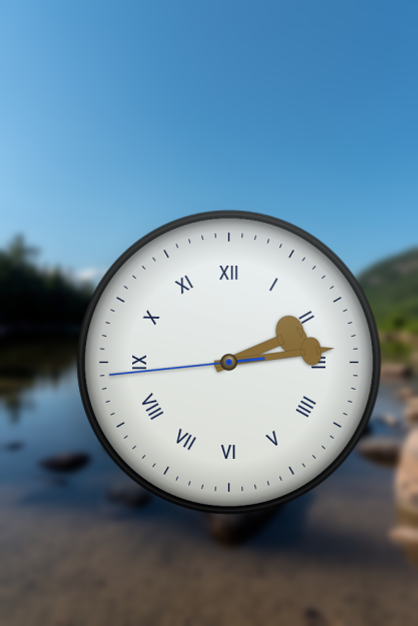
2:13:44
